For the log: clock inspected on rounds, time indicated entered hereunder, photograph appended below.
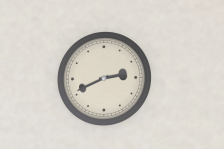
2:41
